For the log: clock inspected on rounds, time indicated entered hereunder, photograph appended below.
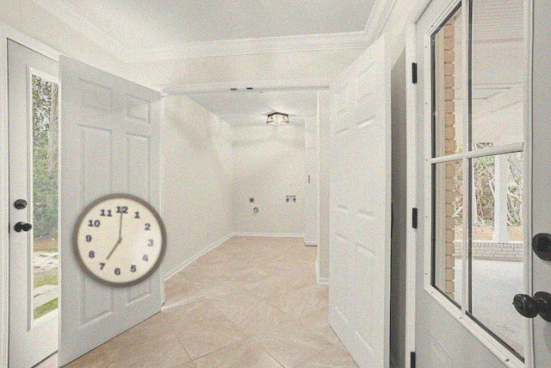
7:00
